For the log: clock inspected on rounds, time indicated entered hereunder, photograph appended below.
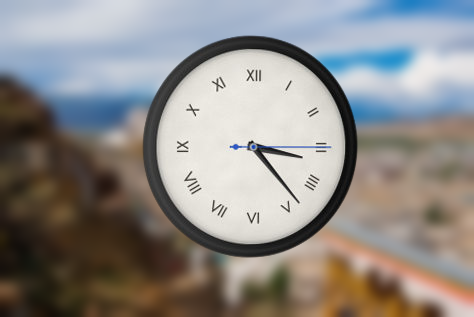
3:23:15
